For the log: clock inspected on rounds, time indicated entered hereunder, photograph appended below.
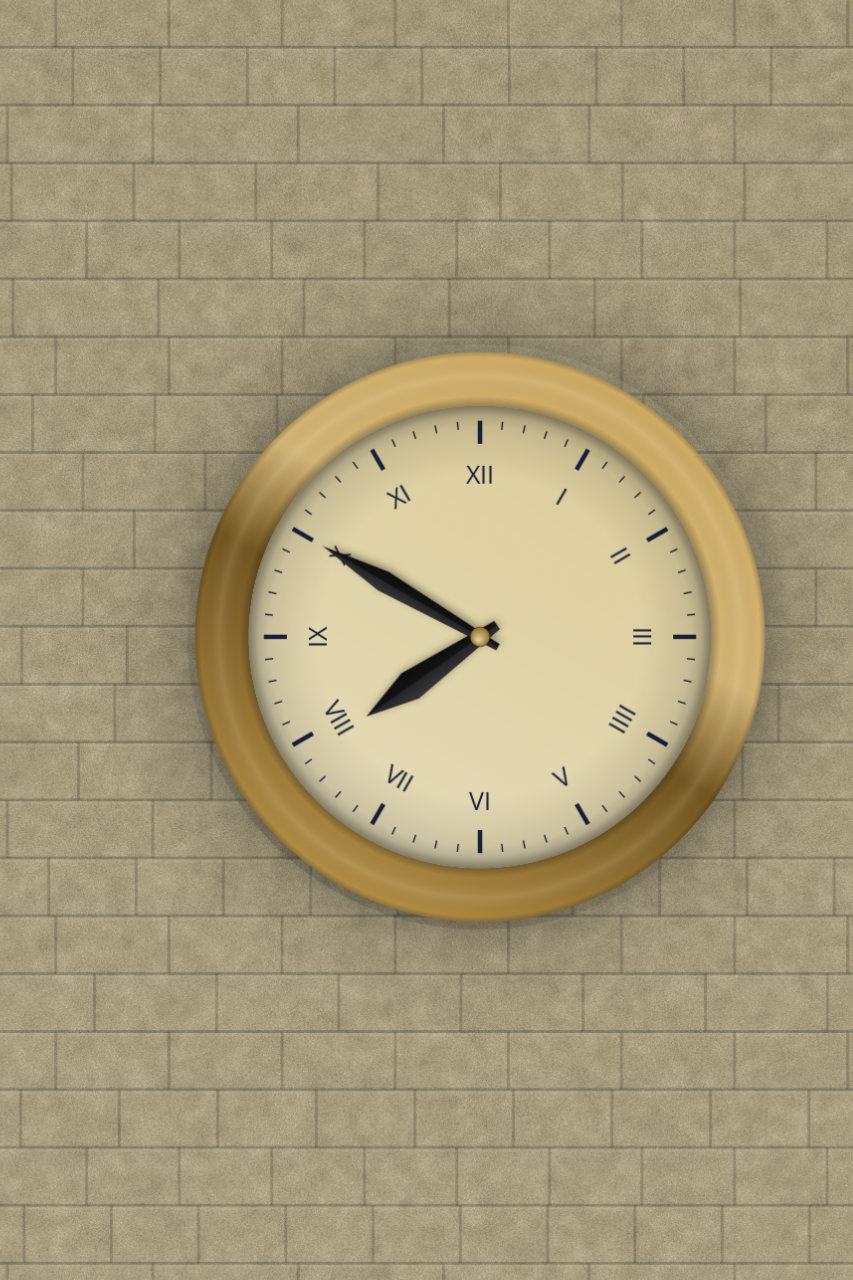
7:50
